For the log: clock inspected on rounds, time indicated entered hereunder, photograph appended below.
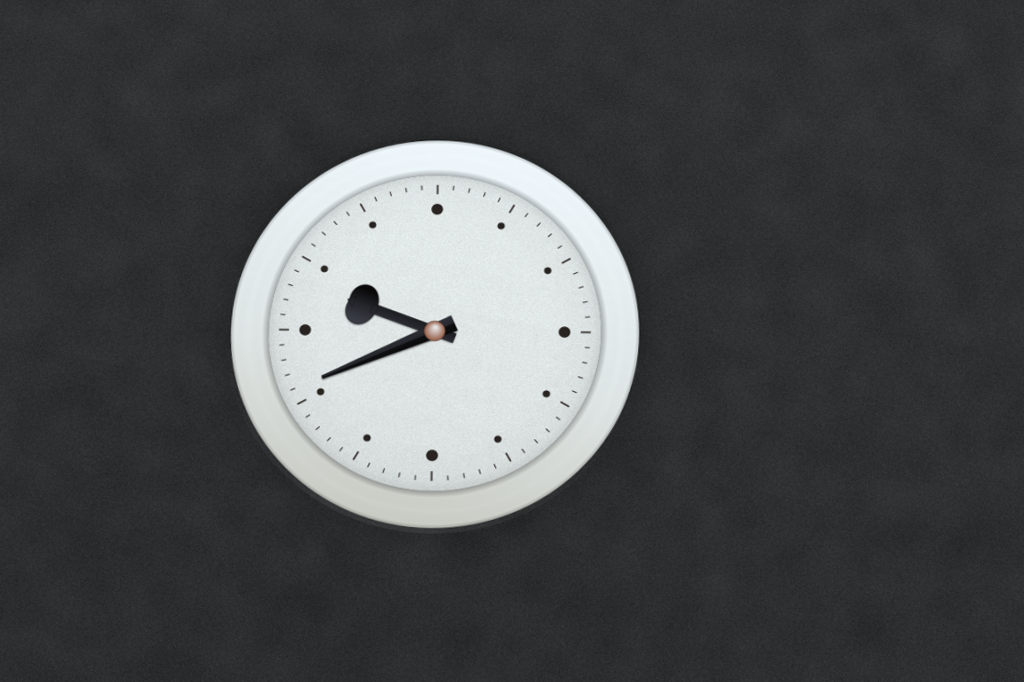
9:41
